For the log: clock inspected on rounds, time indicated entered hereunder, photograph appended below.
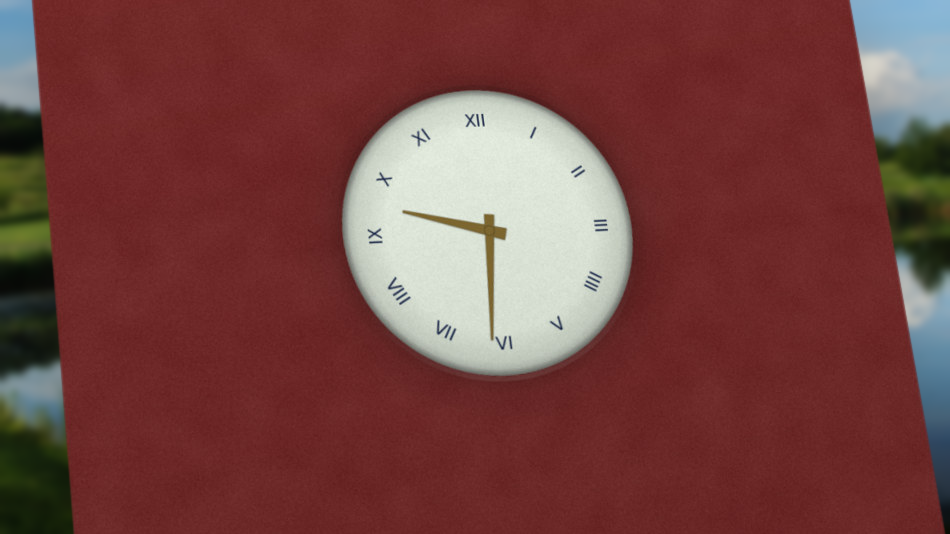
9:31
